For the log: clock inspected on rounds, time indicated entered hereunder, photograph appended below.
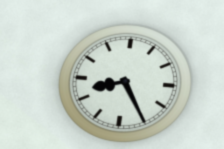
8:25
